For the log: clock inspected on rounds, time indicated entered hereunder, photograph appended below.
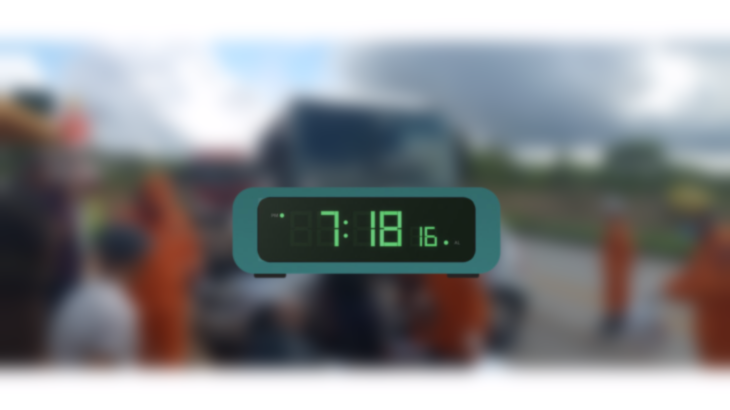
7:18:16
